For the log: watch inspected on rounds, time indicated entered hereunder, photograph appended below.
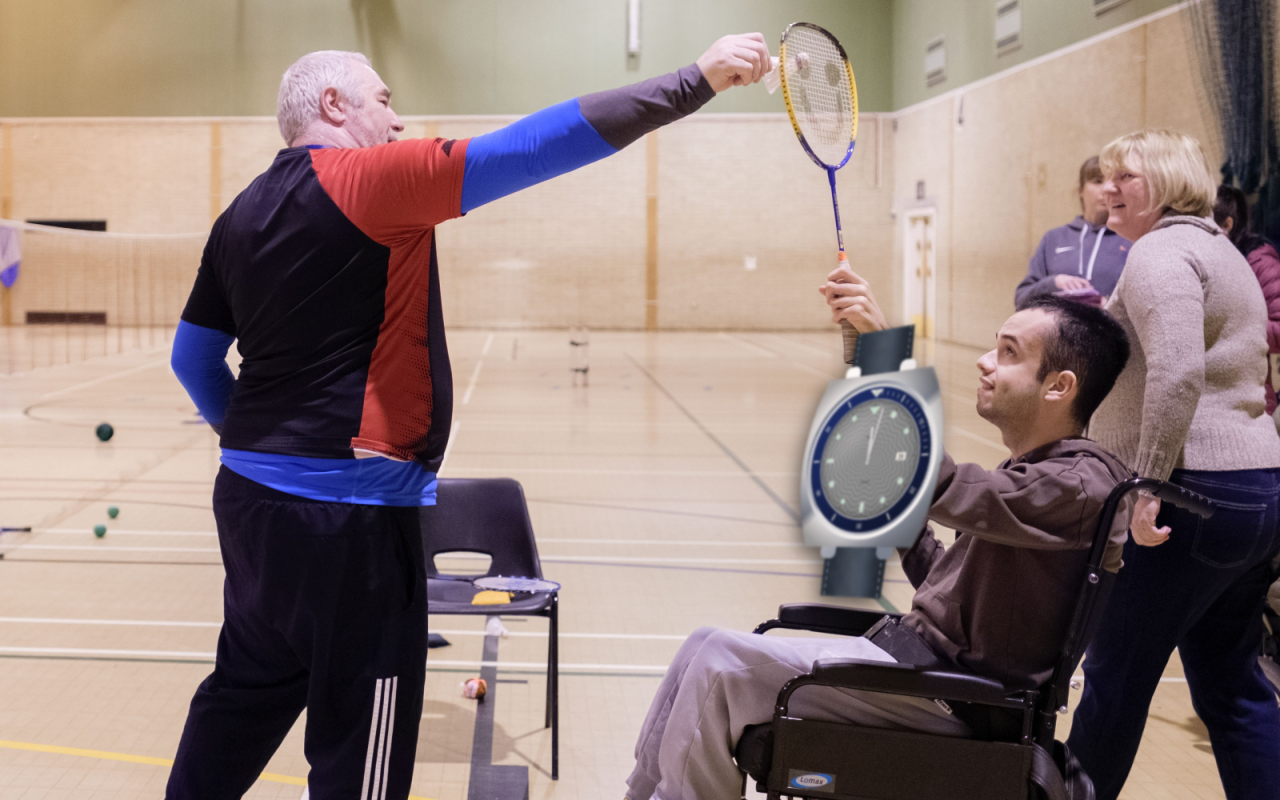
12:02
